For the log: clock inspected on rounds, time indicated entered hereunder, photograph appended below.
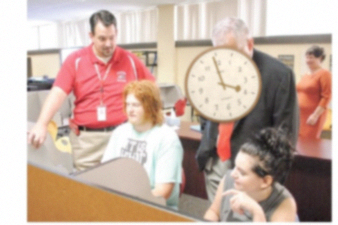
3:59
